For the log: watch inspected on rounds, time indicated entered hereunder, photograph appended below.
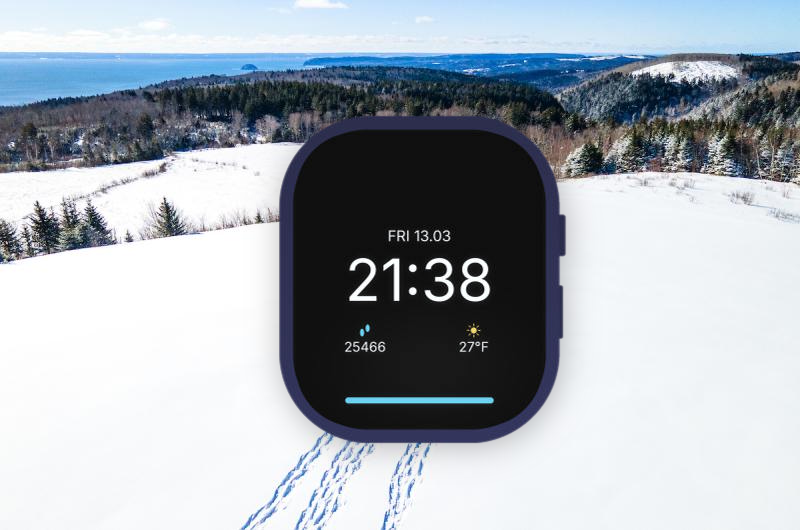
21:38
